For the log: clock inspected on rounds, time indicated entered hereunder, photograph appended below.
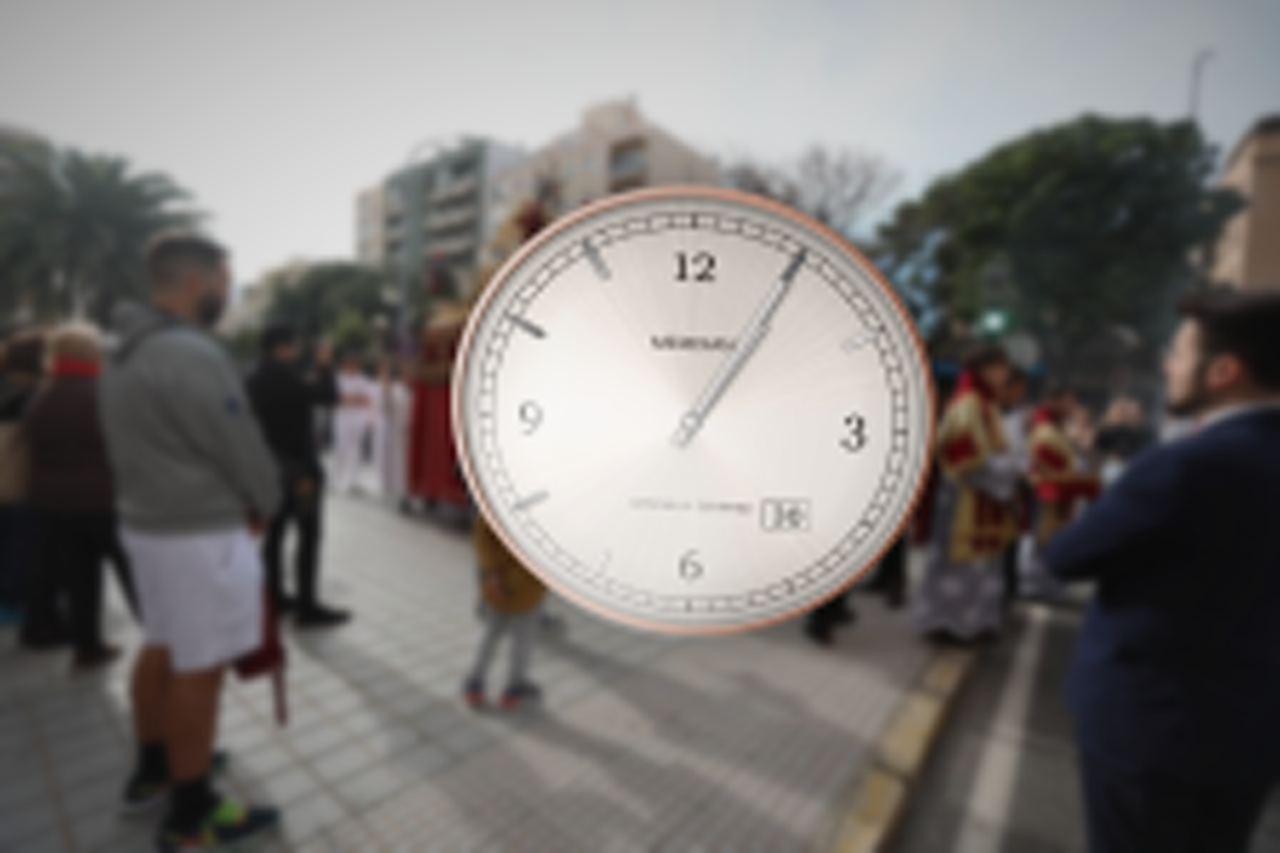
1:05
